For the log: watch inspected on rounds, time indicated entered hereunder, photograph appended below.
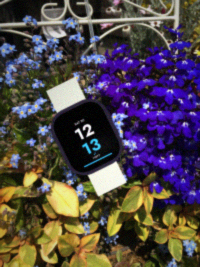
12:13
